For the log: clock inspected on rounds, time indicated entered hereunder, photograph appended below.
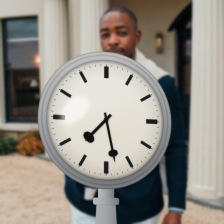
7:28
